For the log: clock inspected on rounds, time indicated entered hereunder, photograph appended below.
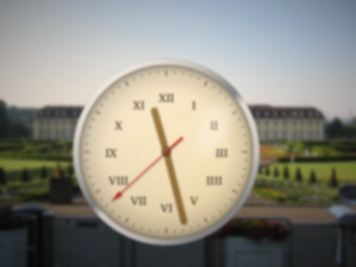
11:27:38
